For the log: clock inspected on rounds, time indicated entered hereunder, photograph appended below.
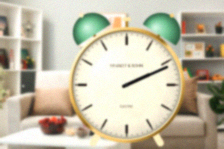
2:11
